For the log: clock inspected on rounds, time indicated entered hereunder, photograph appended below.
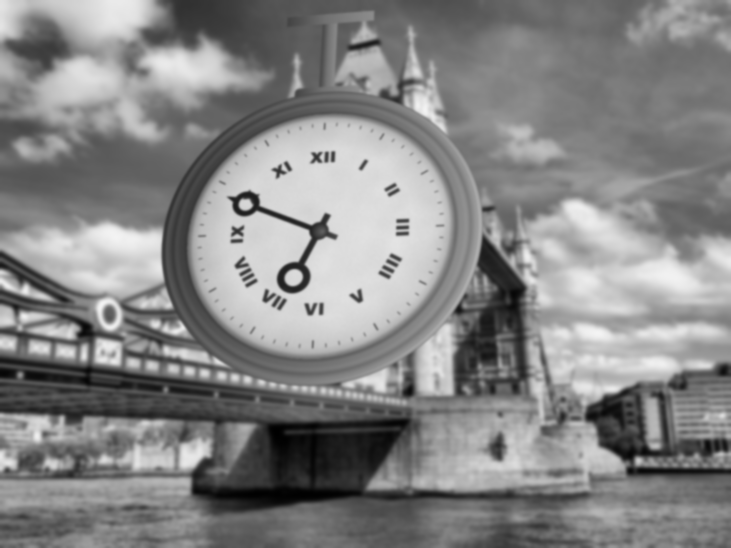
6:49
